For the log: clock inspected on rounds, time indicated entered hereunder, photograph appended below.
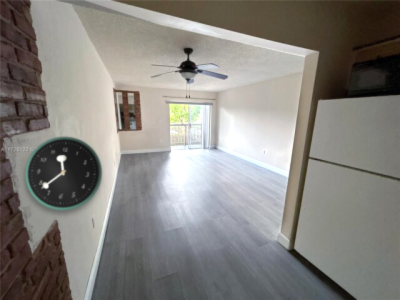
11:38
